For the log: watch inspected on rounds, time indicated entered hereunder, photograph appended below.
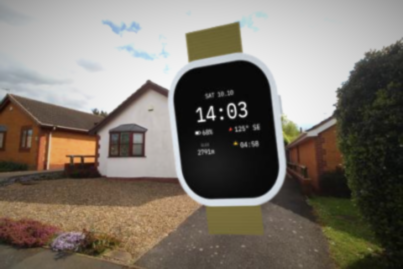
14:03
